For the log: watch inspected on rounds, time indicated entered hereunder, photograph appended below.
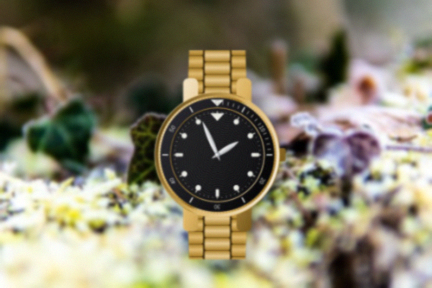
1:56
